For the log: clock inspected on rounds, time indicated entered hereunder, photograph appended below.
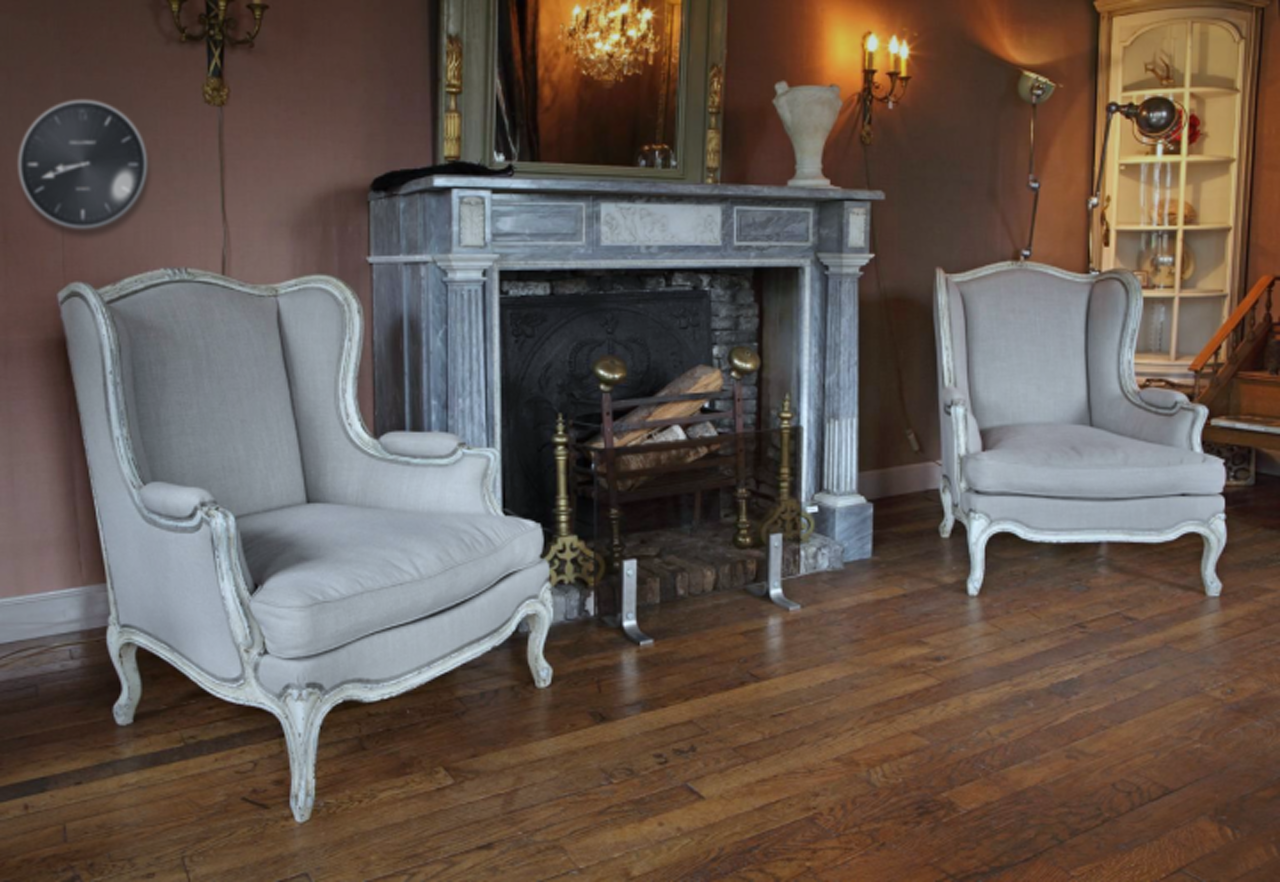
8:42
